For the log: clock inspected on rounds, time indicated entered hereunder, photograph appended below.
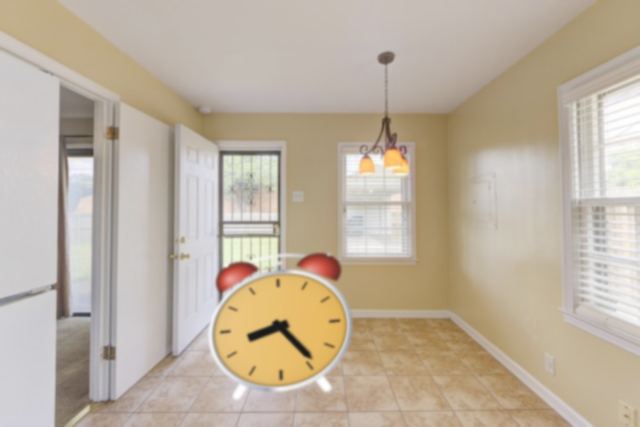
8:24
